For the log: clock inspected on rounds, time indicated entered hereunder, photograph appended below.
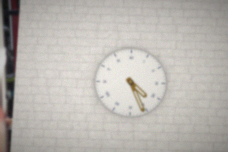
4:26
